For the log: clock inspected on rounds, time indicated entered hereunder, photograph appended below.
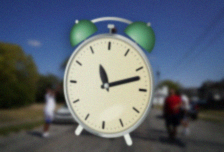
11:12
